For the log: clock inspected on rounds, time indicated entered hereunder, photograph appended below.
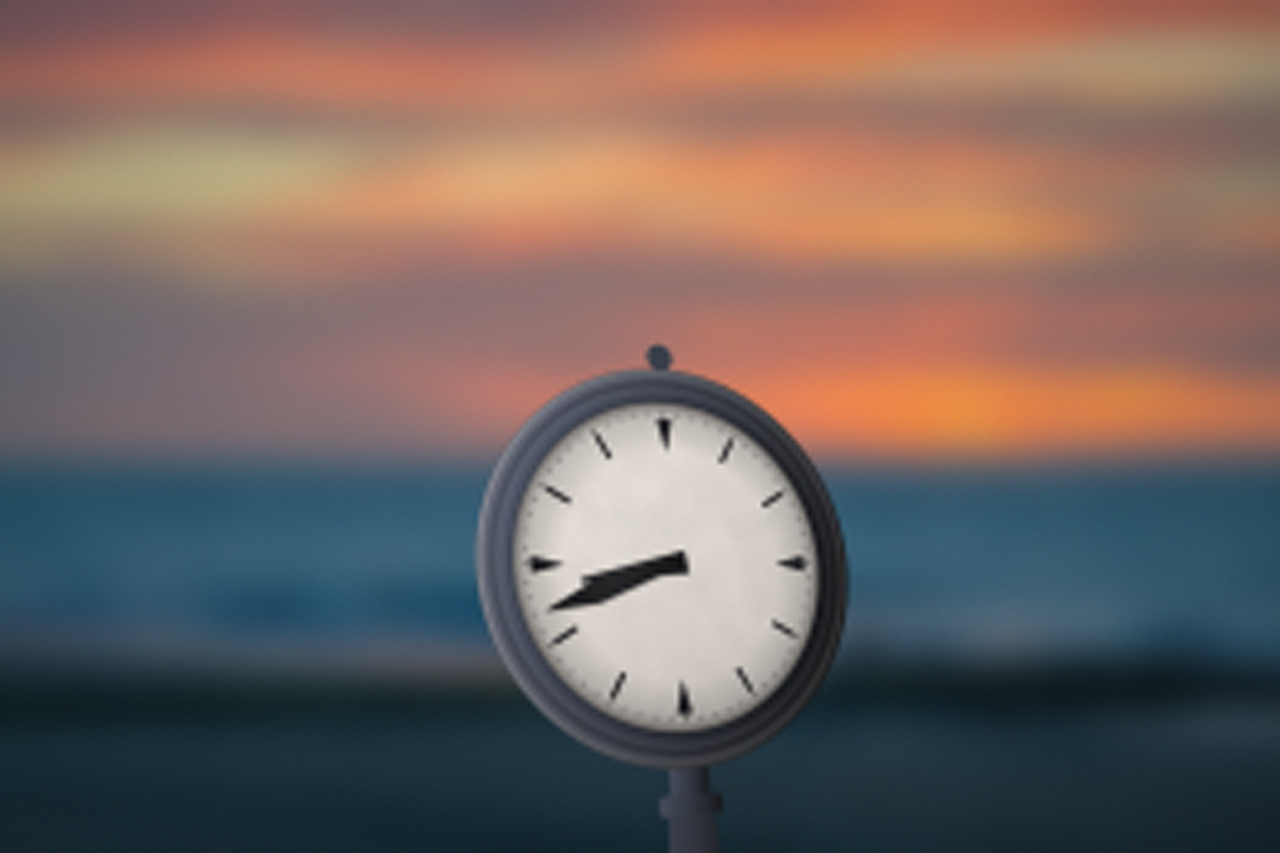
8:42
